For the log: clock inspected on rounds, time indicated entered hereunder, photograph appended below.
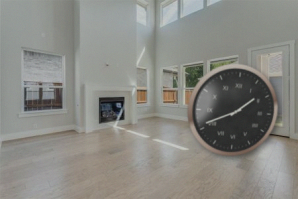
1:41
